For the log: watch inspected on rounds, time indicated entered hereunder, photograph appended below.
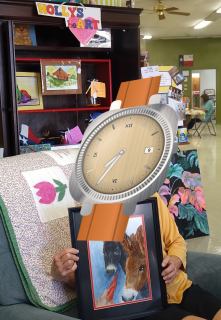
7:35
